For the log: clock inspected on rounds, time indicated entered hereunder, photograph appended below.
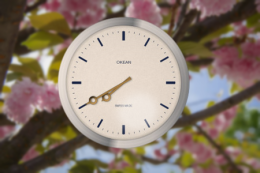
7:40
